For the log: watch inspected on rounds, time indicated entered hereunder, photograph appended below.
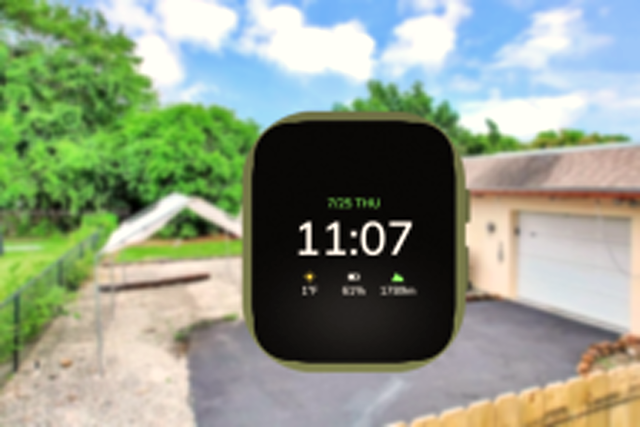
11:07
